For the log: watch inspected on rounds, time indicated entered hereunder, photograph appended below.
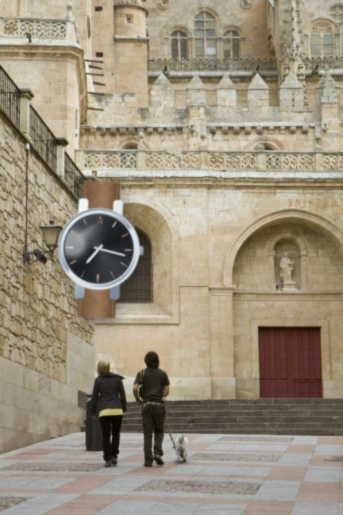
7:17
